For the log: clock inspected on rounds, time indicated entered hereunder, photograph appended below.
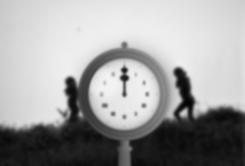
12:00
